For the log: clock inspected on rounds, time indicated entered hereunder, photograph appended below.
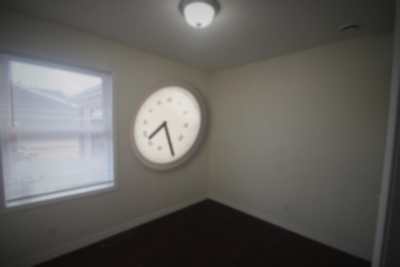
7:25
